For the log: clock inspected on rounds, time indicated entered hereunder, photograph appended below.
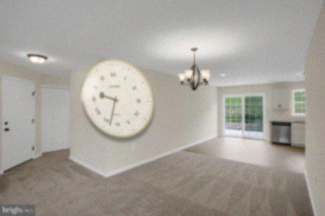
9:33
